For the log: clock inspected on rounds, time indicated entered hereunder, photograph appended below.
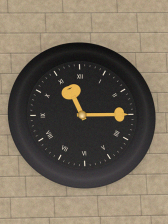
11:15
